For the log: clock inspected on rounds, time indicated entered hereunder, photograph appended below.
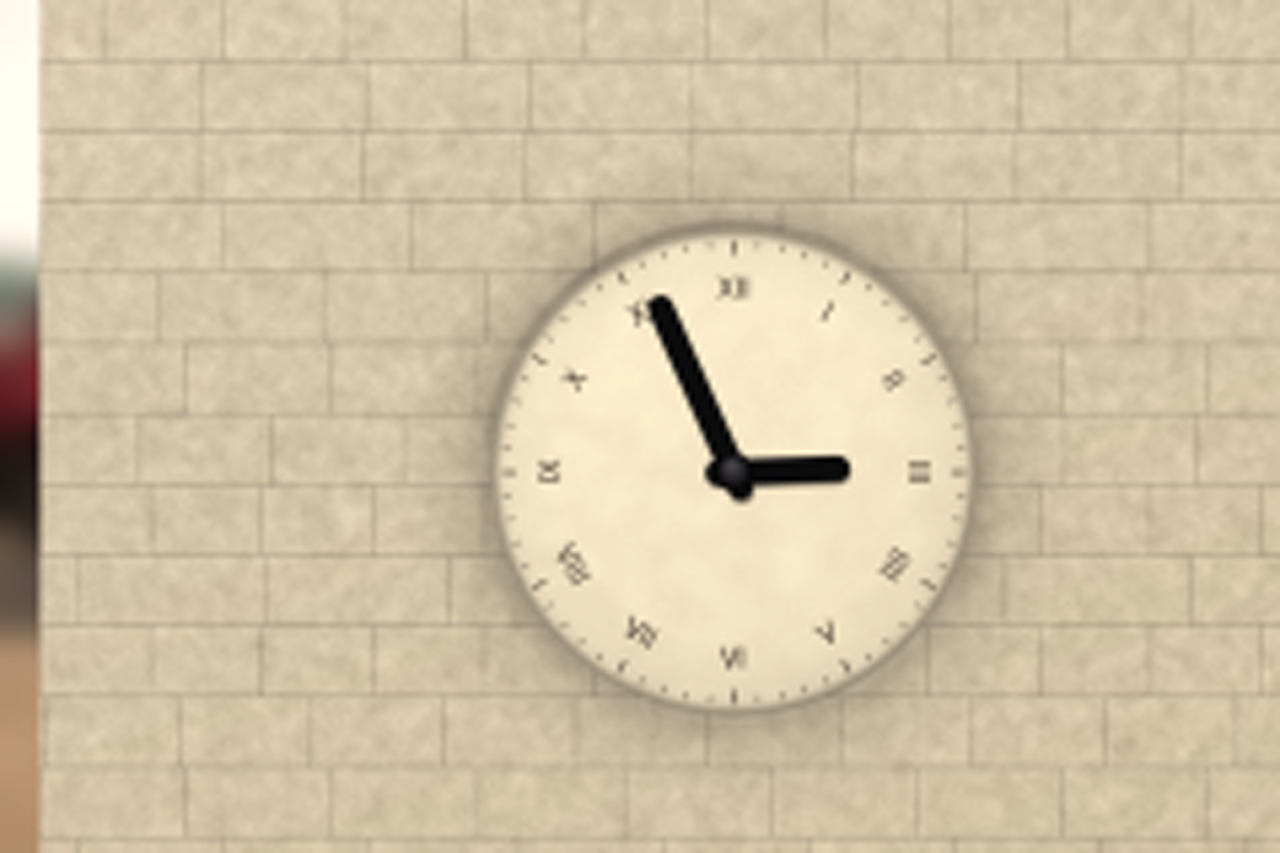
2:56
